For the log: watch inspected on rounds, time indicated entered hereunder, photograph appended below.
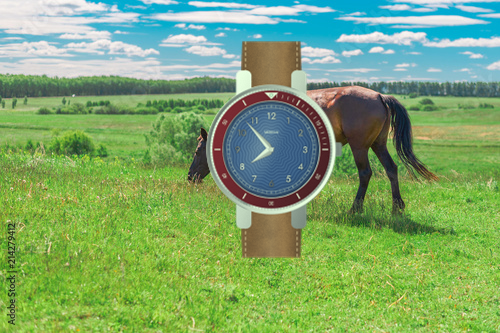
7:53
